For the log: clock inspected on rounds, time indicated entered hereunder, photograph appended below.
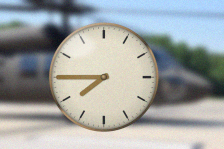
7:45
